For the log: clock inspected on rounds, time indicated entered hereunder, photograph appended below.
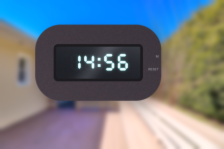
14:56
